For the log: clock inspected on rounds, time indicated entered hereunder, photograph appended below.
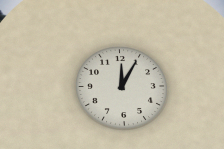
12:05
